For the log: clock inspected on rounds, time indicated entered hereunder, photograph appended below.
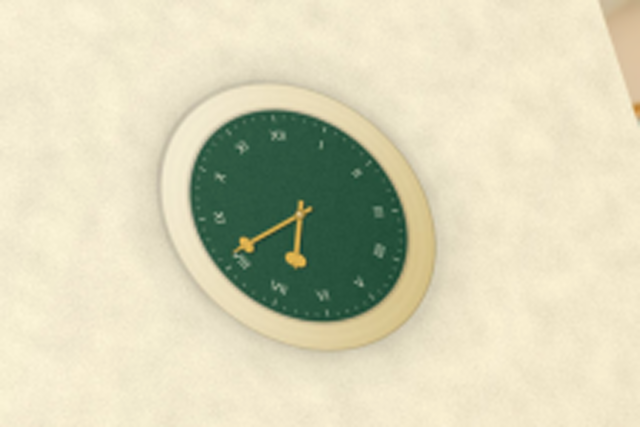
6:41
